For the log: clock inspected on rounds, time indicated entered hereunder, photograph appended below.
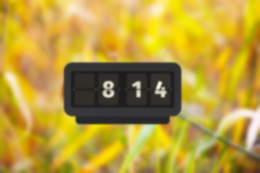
8:14
